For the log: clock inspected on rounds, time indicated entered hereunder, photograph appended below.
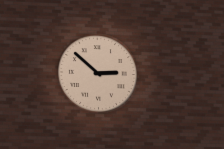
2:52
